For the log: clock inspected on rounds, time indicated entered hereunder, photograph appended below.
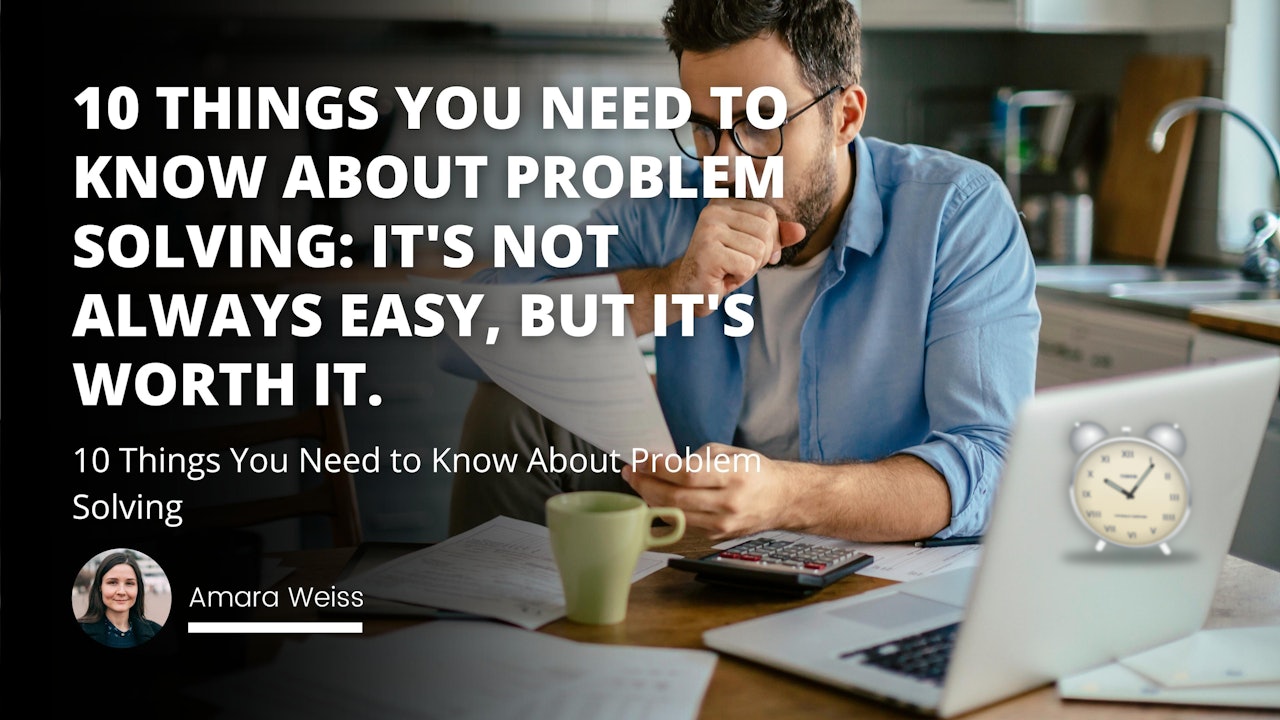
10:06
